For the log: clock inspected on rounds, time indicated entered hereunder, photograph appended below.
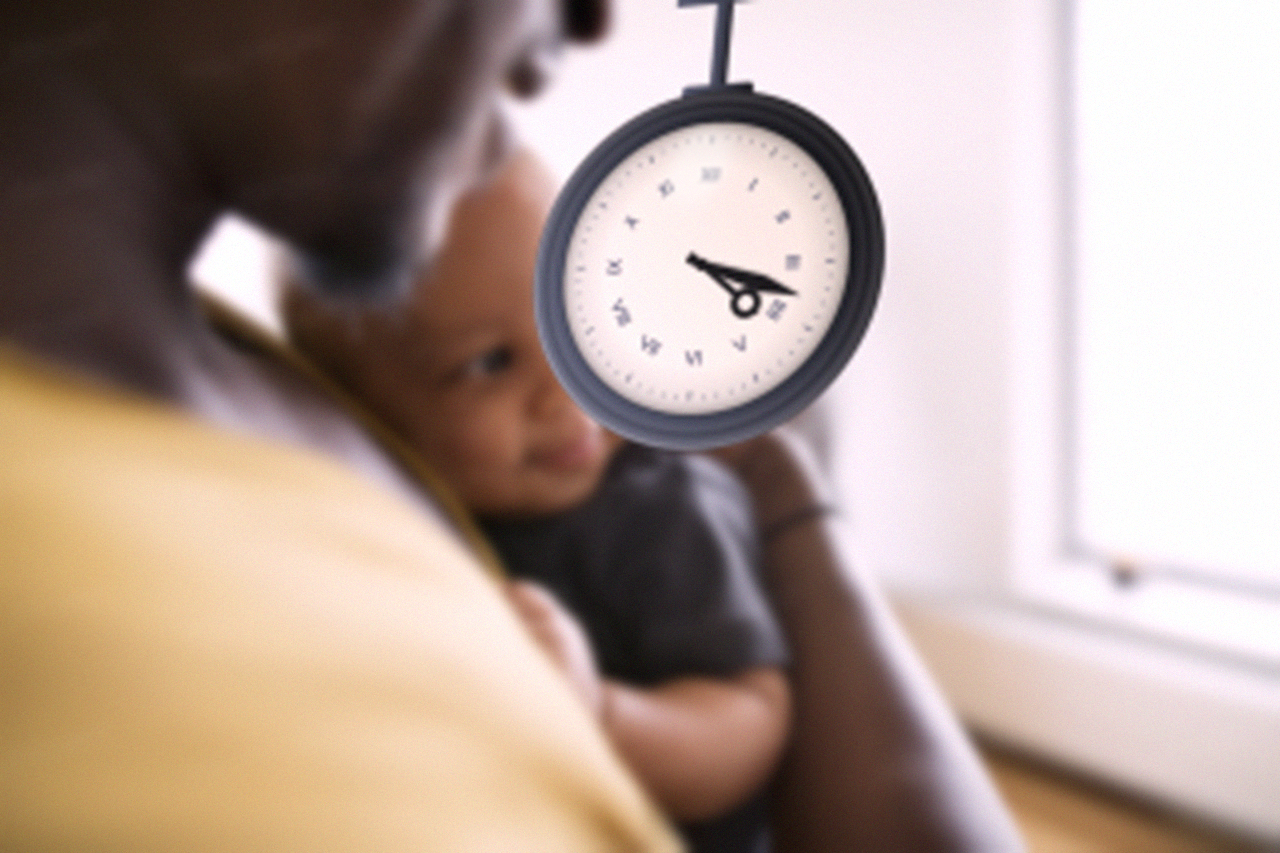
4:18
